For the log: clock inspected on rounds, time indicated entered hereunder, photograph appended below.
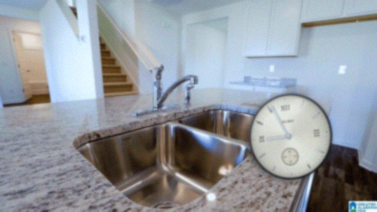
8:56
